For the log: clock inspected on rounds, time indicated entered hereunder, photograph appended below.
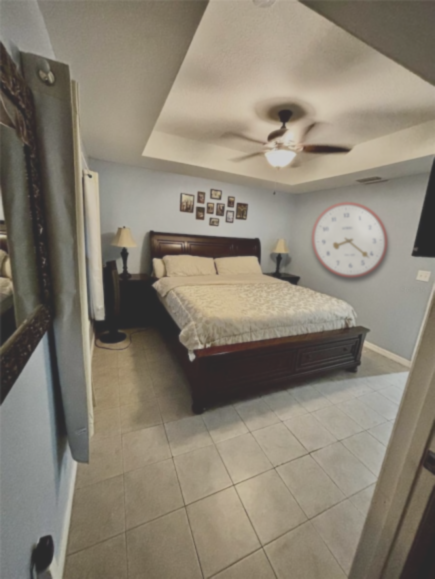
8:22
